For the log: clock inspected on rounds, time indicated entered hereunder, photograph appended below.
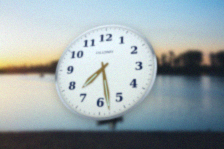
7:28
